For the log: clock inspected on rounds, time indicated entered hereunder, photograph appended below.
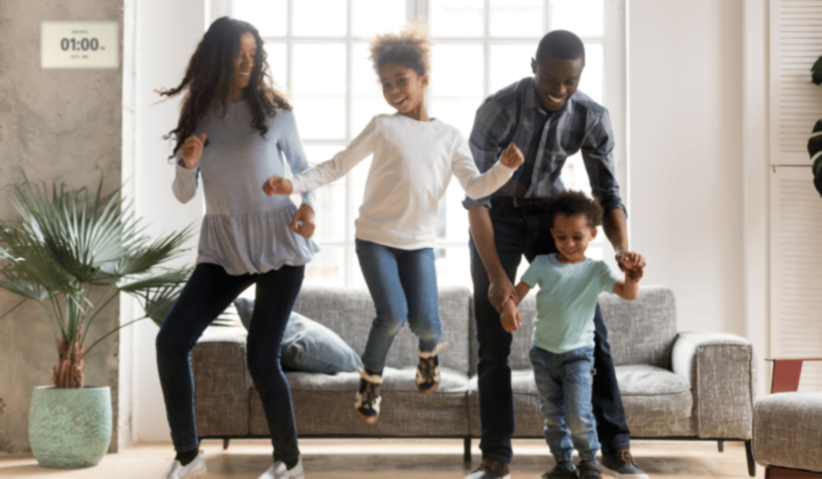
1:00
